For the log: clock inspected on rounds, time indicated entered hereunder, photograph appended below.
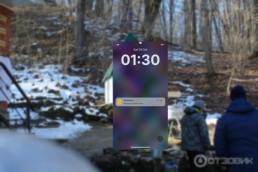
1:30
